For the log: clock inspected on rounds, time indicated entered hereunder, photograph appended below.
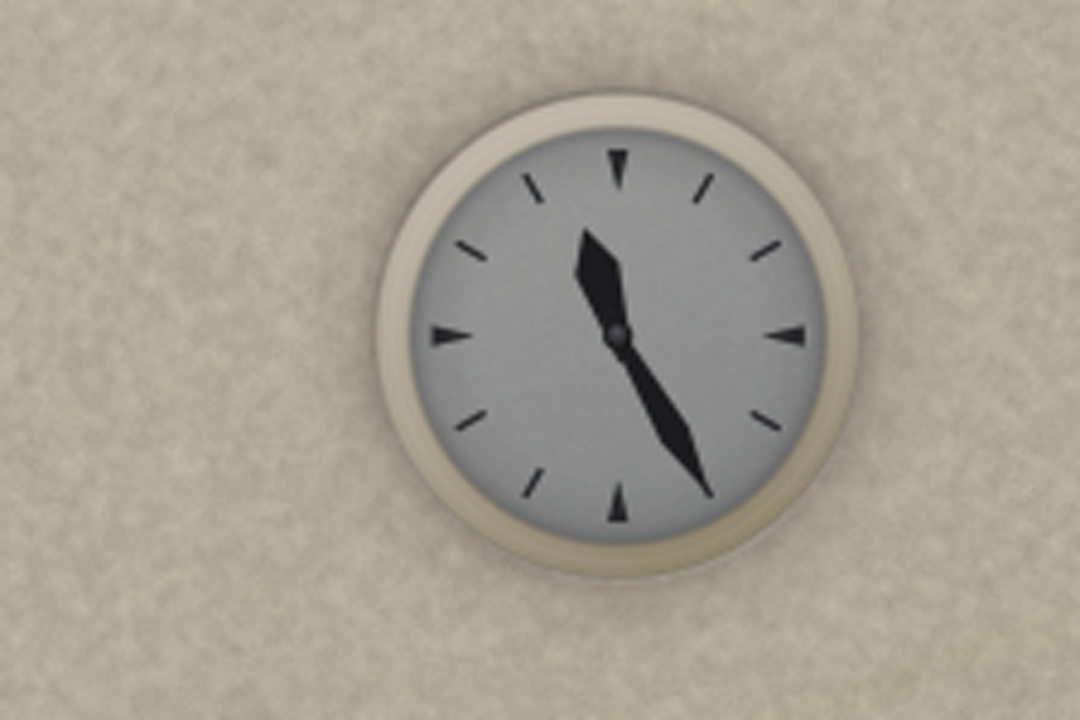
11:25
